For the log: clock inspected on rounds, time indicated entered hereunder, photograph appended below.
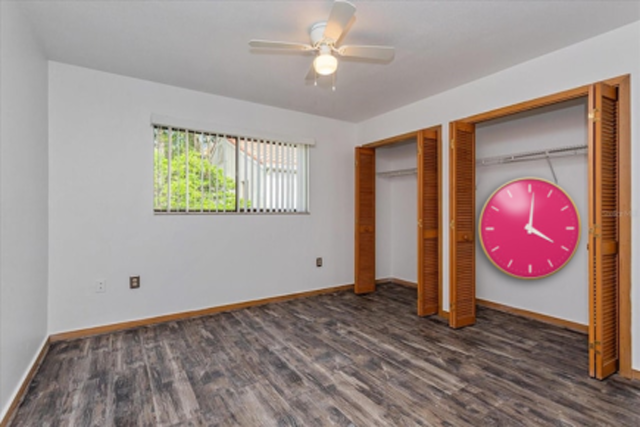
4:01
